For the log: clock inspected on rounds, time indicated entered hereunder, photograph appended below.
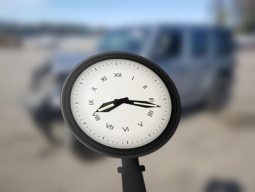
8:17
